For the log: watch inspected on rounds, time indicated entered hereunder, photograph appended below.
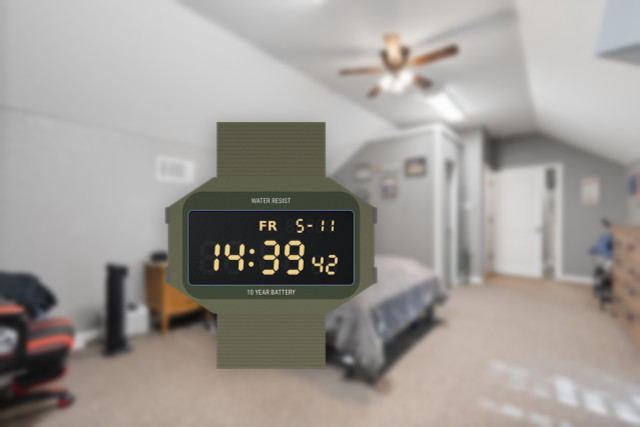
14:39:42
